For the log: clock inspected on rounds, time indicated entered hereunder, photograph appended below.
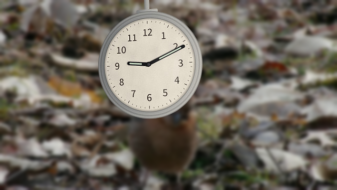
9:11
